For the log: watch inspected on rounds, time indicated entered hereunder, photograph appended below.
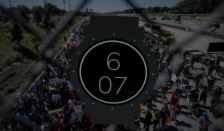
6:07
